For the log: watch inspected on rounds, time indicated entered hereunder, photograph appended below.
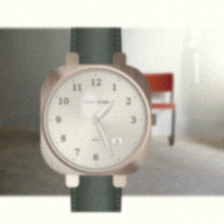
1:26
